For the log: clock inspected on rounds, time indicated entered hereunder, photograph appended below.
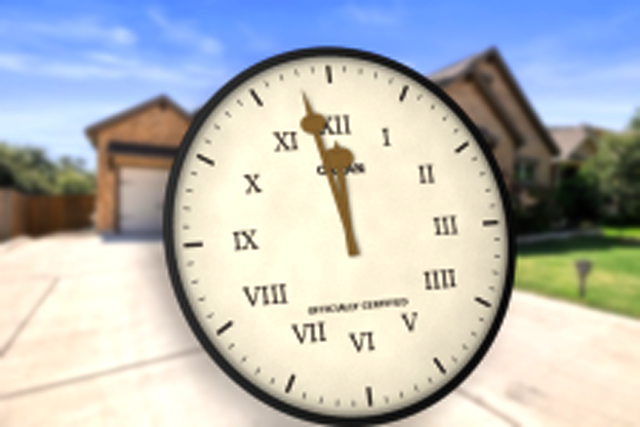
11:58
